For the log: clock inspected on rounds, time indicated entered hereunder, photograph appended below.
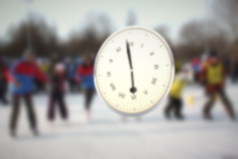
5:59
